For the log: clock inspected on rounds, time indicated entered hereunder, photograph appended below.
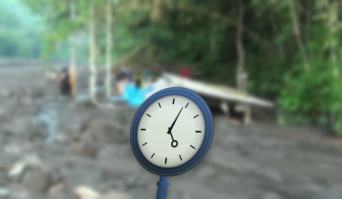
5:04
